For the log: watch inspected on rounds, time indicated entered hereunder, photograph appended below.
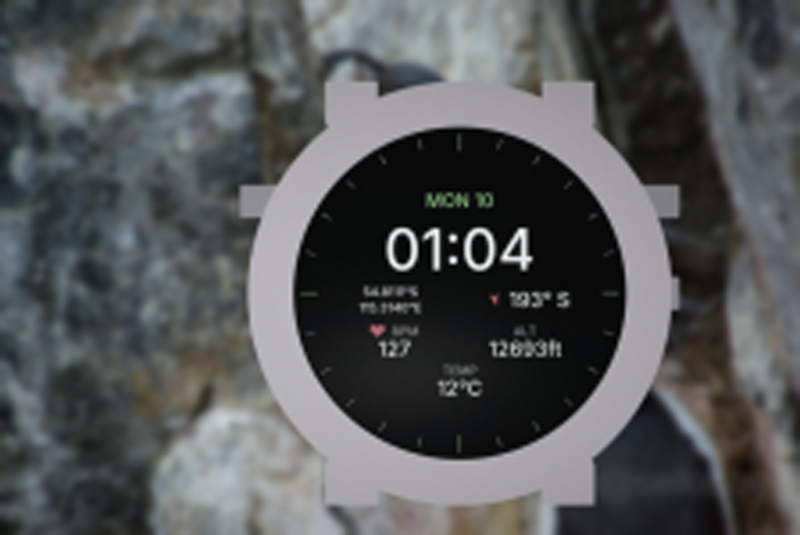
1:04
